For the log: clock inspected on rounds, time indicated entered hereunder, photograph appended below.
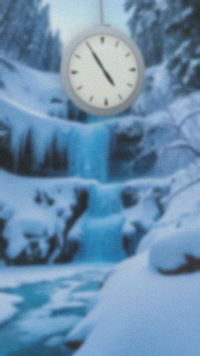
4:55
